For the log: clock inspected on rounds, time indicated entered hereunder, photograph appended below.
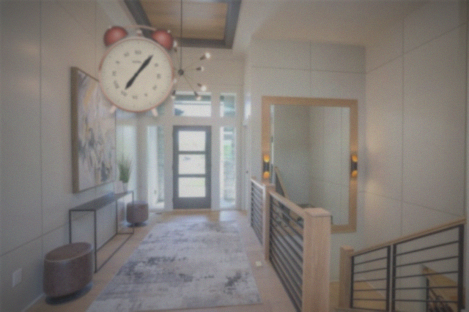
7:06
